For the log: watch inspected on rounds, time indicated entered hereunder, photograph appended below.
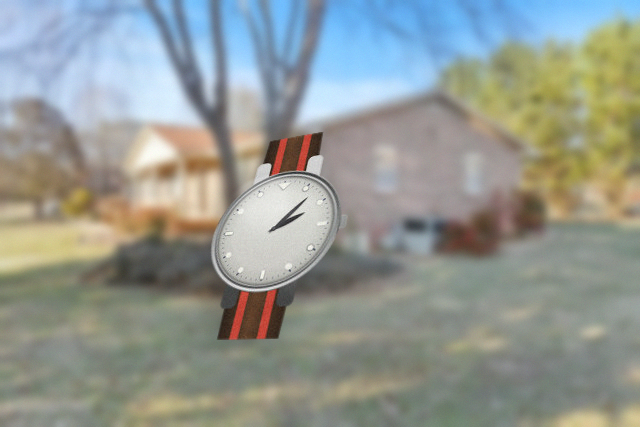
2:07
